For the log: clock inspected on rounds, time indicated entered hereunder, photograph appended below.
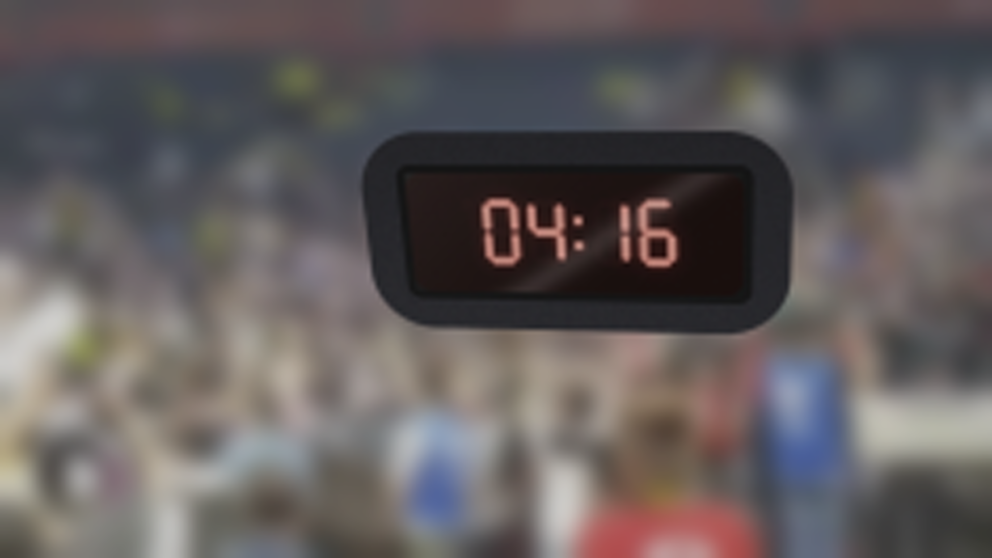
4:16
